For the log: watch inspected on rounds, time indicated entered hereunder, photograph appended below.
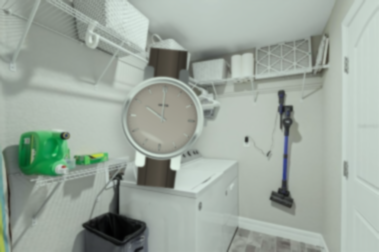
10:00
